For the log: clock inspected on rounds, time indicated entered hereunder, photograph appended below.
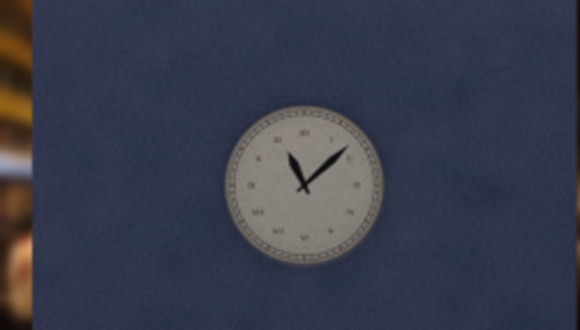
11:08
